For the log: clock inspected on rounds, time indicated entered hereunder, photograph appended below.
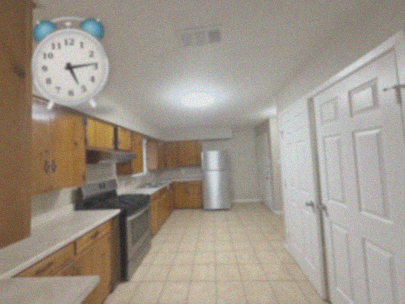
5:14
